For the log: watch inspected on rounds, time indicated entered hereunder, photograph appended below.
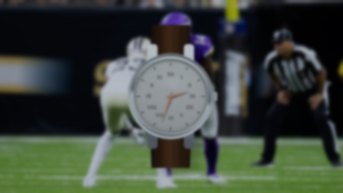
2:33
